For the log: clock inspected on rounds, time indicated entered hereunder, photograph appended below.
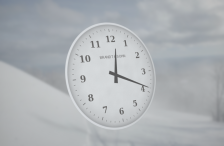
12:19
